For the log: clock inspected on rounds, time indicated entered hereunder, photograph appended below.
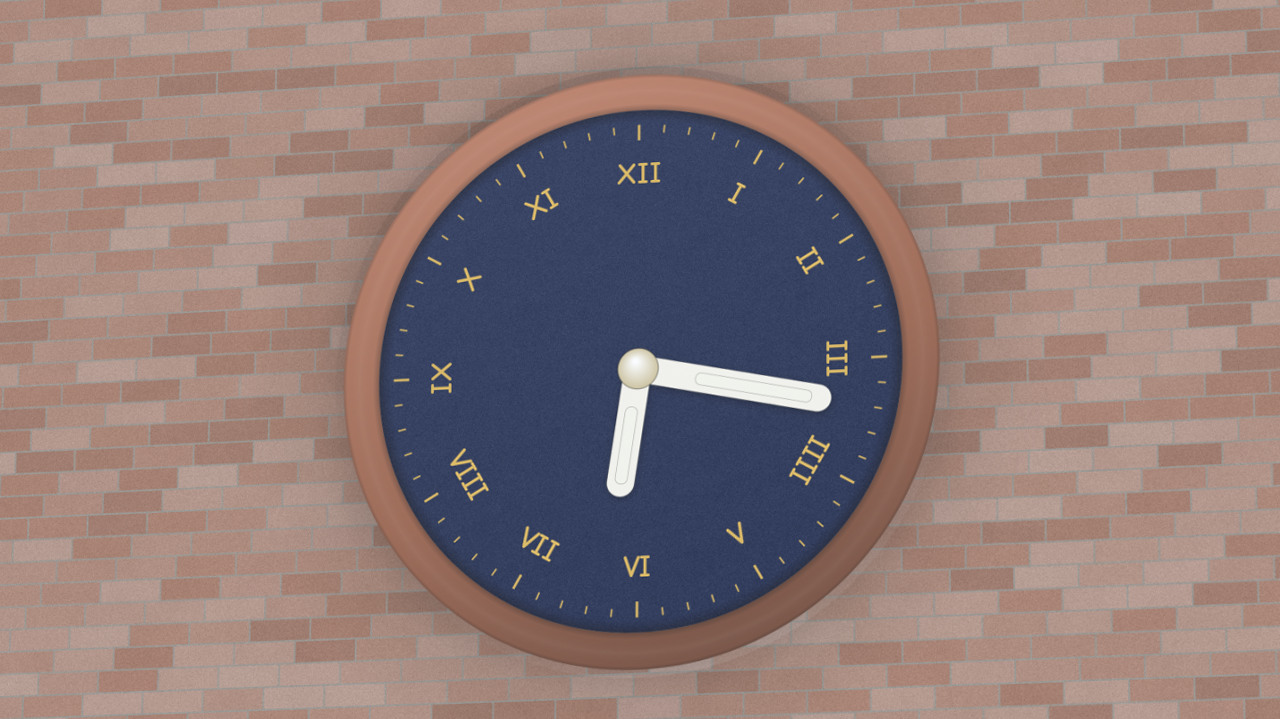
6:17
